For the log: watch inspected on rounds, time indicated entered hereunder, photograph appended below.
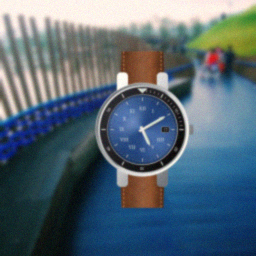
5:10
